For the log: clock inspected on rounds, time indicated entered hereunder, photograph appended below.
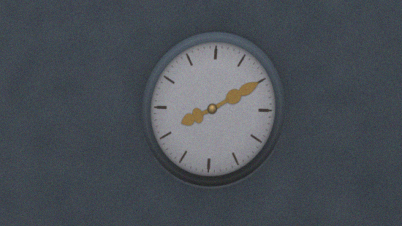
8:10
